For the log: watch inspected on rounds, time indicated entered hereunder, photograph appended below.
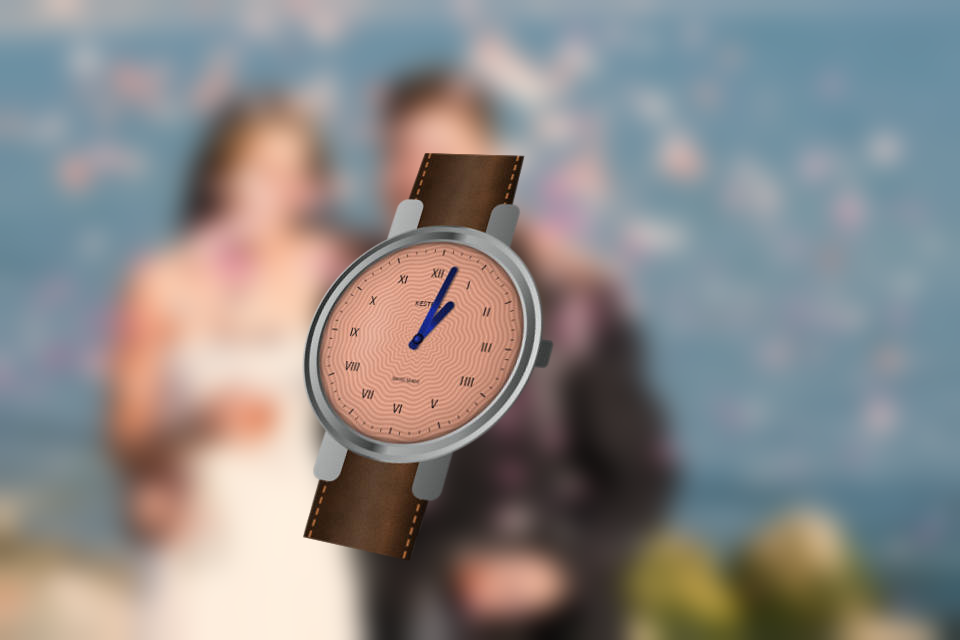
1:02
